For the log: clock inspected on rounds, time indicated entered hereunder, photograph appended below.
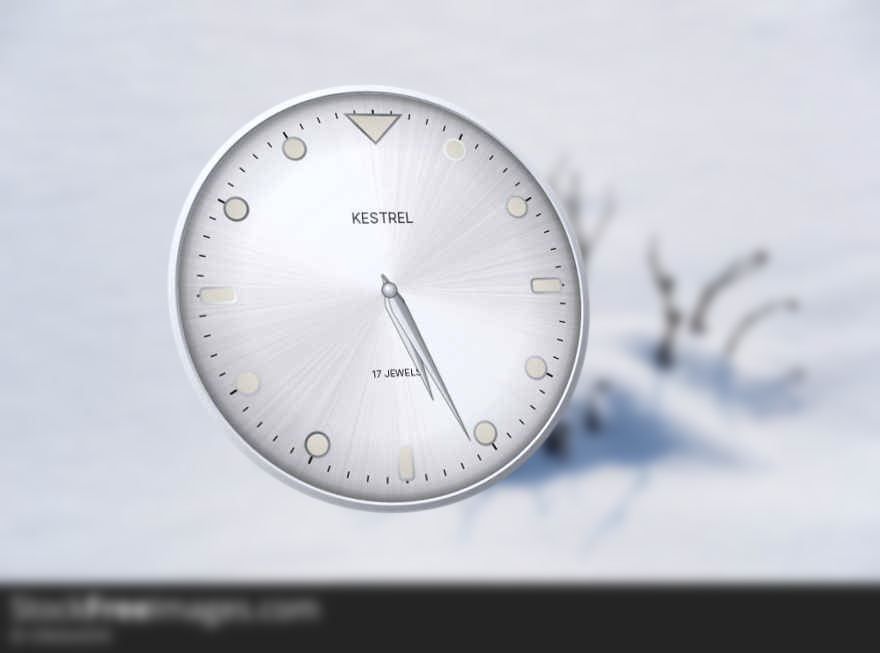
5:26
